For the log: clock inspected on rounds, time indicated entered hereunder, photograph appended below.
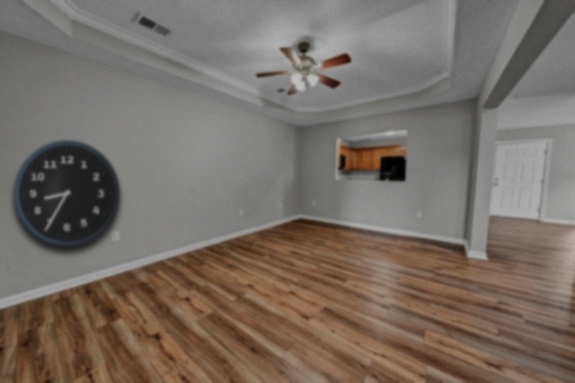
8:35
